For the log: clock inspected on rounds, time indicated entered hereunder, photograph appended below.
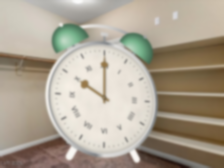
10:00
